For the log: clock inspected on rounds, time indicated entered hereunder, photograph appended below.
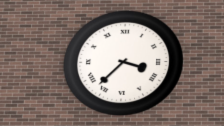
3:37
